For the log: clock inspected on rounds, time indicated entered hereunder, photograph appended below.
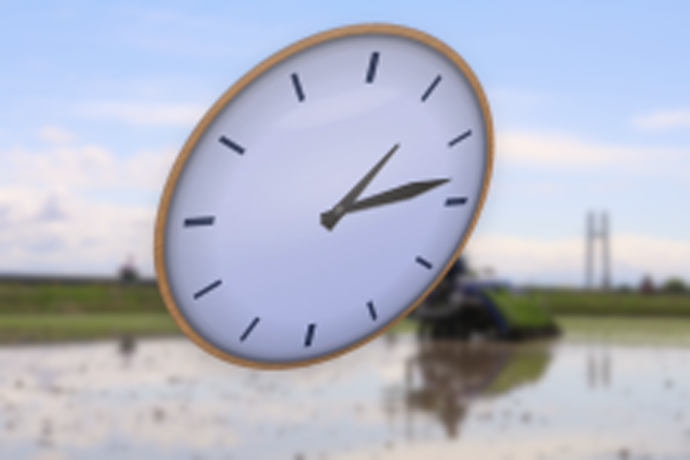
1:13
